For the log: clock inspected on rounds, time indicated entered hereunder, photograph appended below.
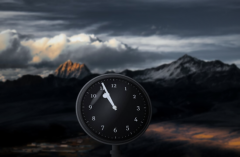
10:56
